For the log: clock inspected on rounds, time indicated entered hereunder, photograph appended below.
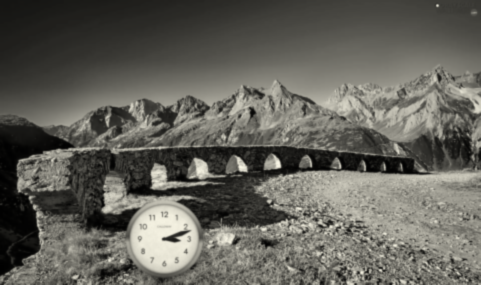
3:12
